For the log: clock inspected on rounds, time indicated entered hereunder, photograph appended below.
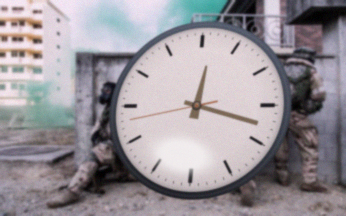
12:17:43
